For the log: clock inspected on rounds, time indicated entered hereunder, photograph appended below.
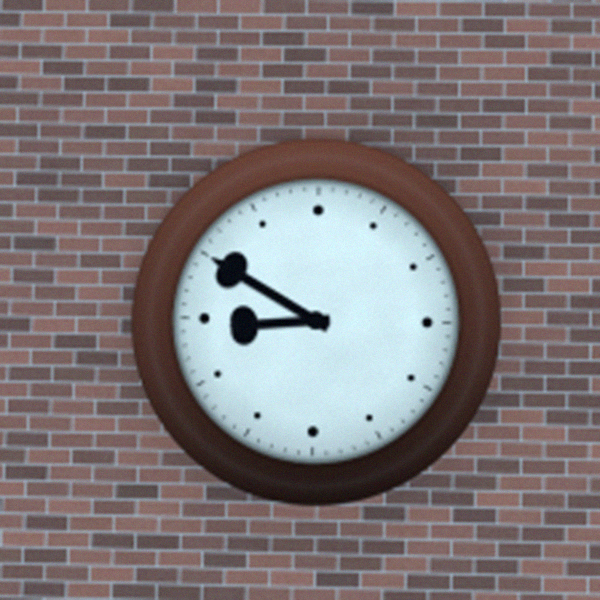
8:50
